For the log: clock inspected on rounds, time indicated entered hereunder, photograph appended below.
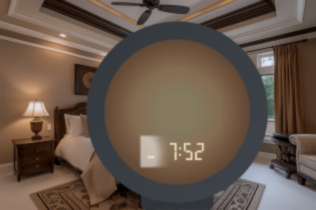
7:52
